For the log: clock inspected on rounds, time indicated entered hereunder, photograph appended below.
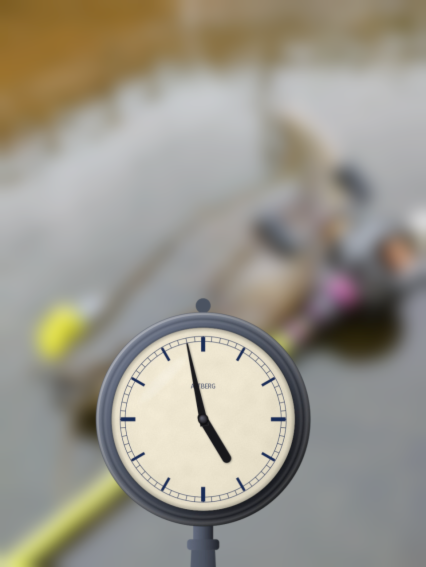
4:58
